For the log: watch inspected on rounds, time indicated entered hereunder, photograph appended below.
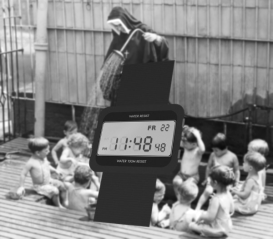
11:48:48
